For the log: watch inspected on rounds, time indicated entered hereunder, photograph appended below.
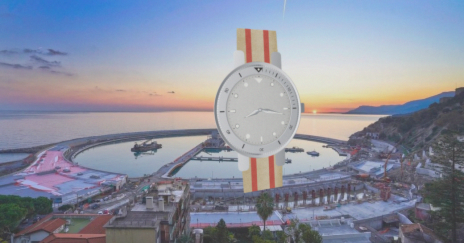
8:17
